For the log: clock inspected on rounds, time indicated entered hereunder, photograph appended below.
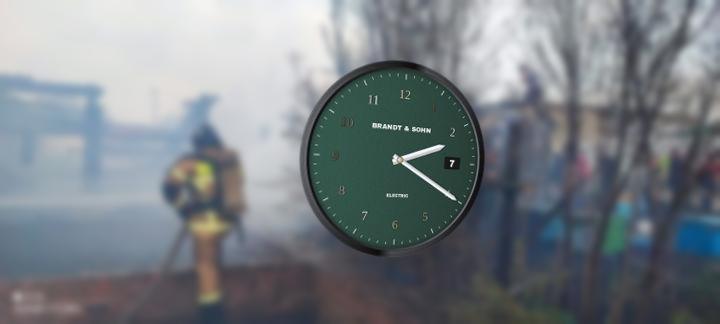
2:20
